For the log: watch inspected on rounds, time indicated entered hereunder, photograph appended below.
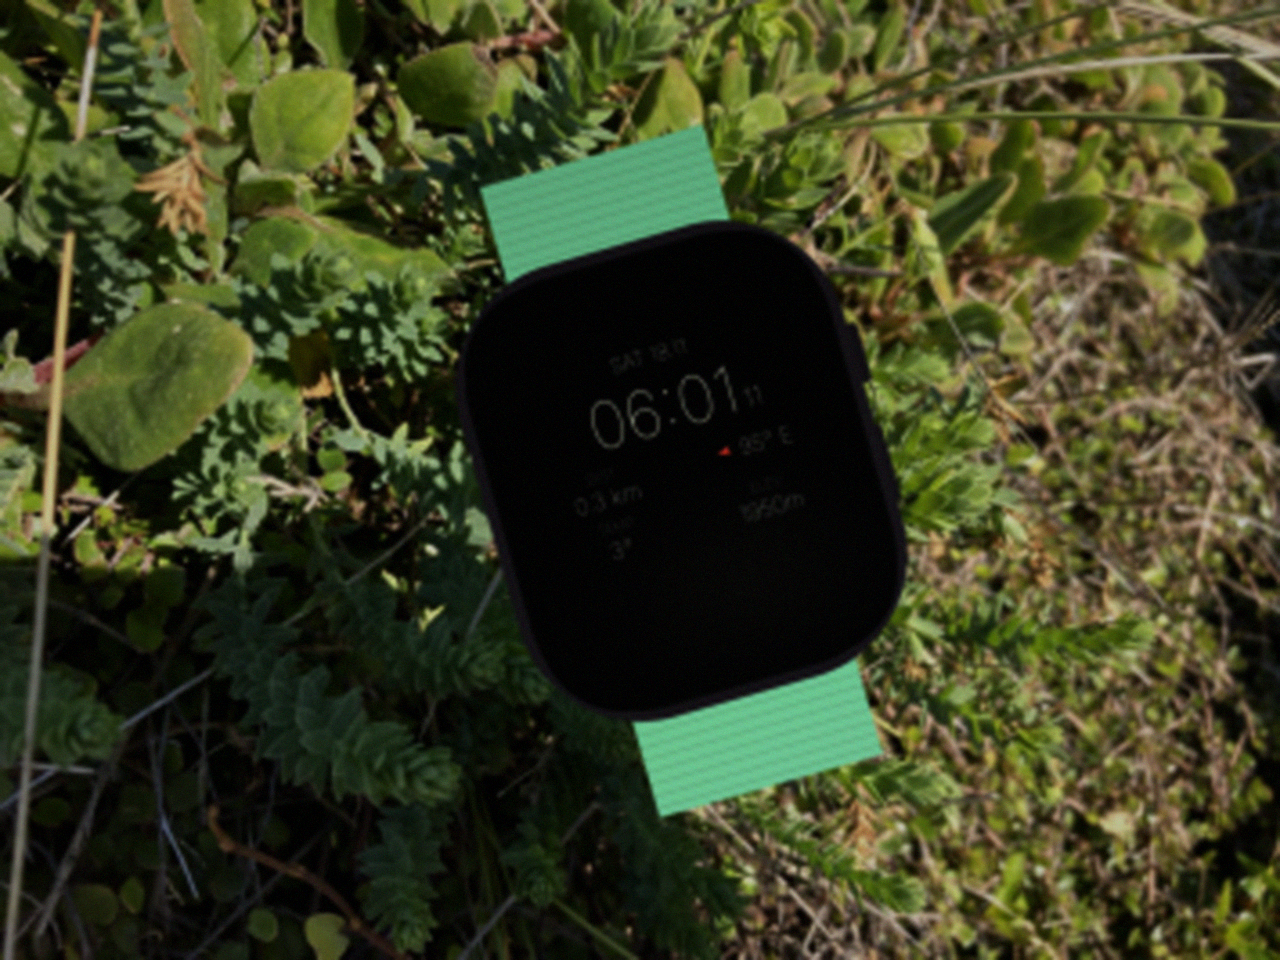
6:01
